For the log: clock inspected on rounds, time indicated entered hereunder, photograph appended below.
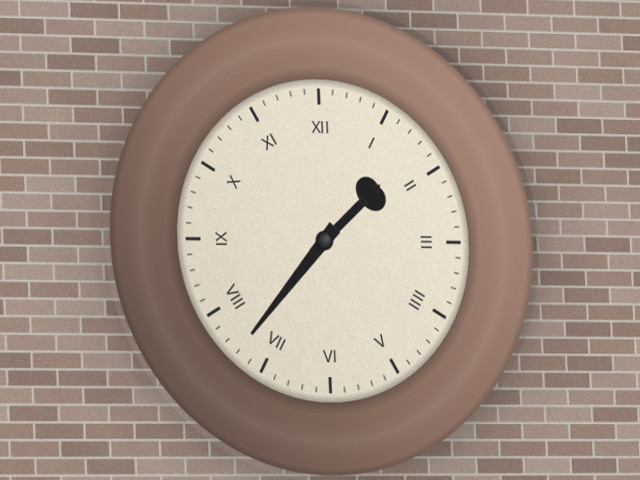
1:37
